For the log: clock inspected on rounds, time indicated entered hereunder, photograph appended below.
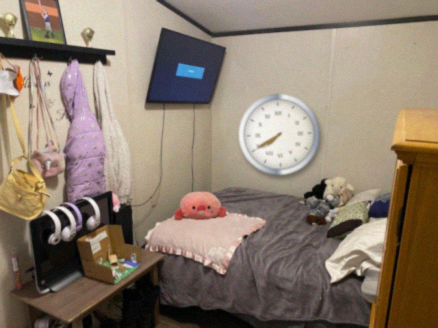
7:40
